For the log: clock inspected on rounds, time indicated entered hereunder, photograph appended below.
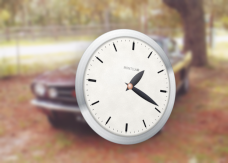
1:19
